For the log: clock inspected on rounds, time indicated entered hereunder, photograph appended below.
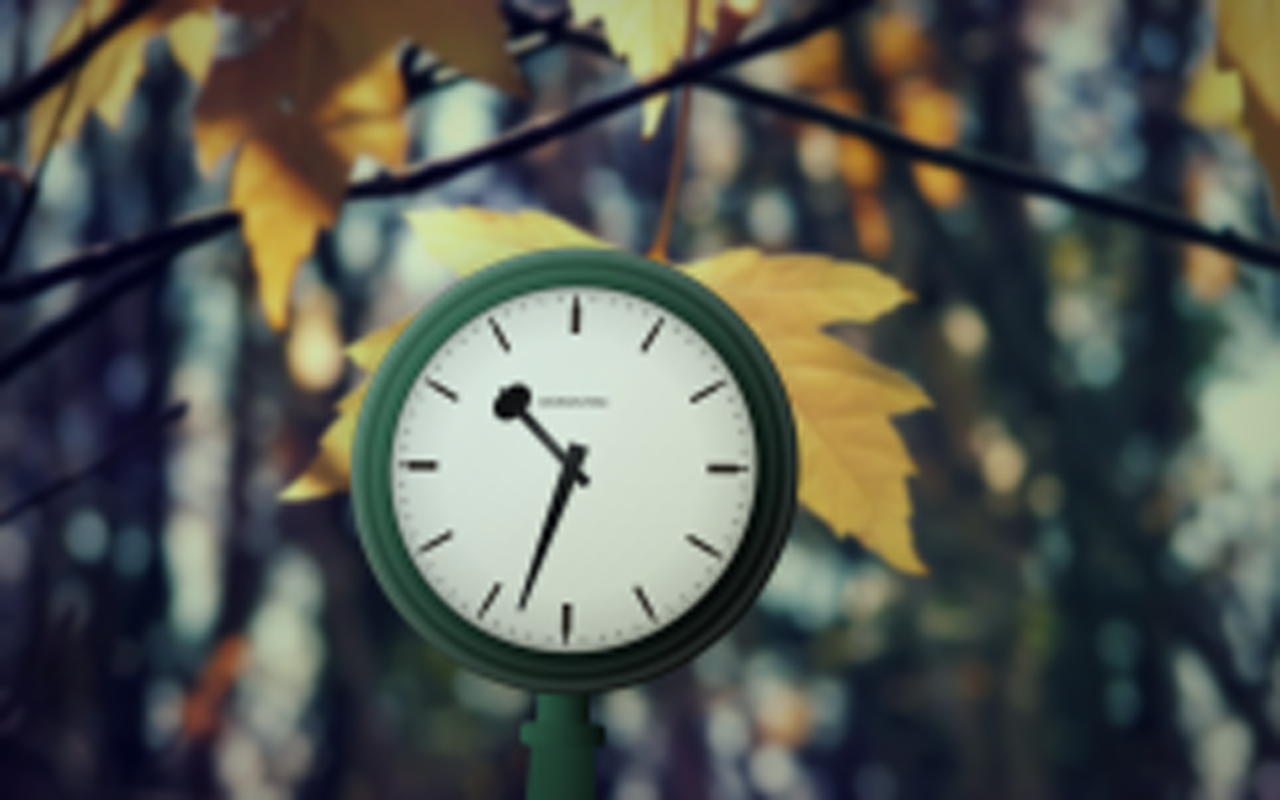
10:33
